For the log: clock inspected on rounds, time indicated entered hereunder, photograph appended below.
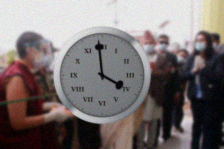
3:59
